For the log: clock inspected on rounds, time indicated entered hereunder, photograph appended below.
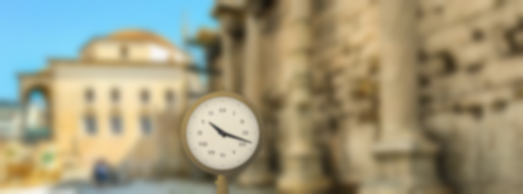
10:18
